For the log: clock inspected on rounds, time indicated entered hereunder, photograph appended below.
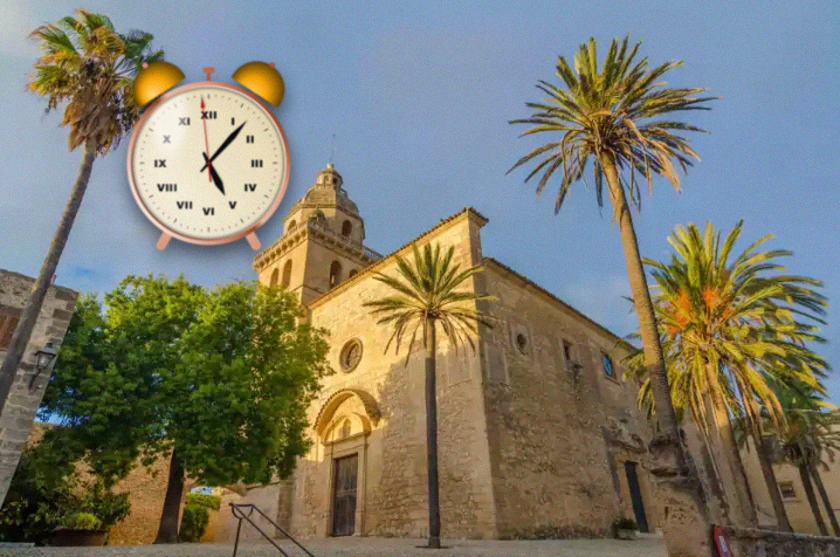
5:06:59
